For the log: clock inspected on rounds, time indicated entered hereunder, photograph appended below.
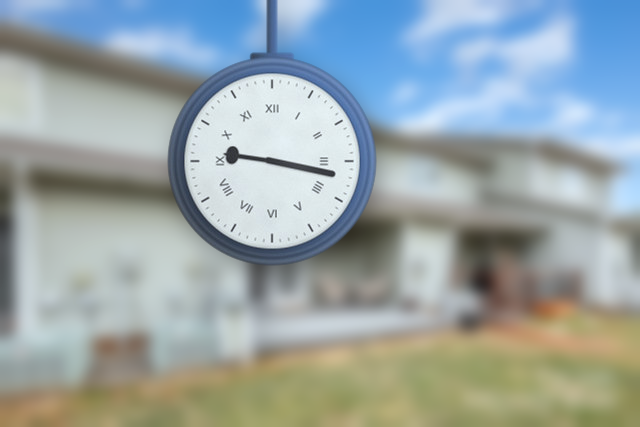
9:17
